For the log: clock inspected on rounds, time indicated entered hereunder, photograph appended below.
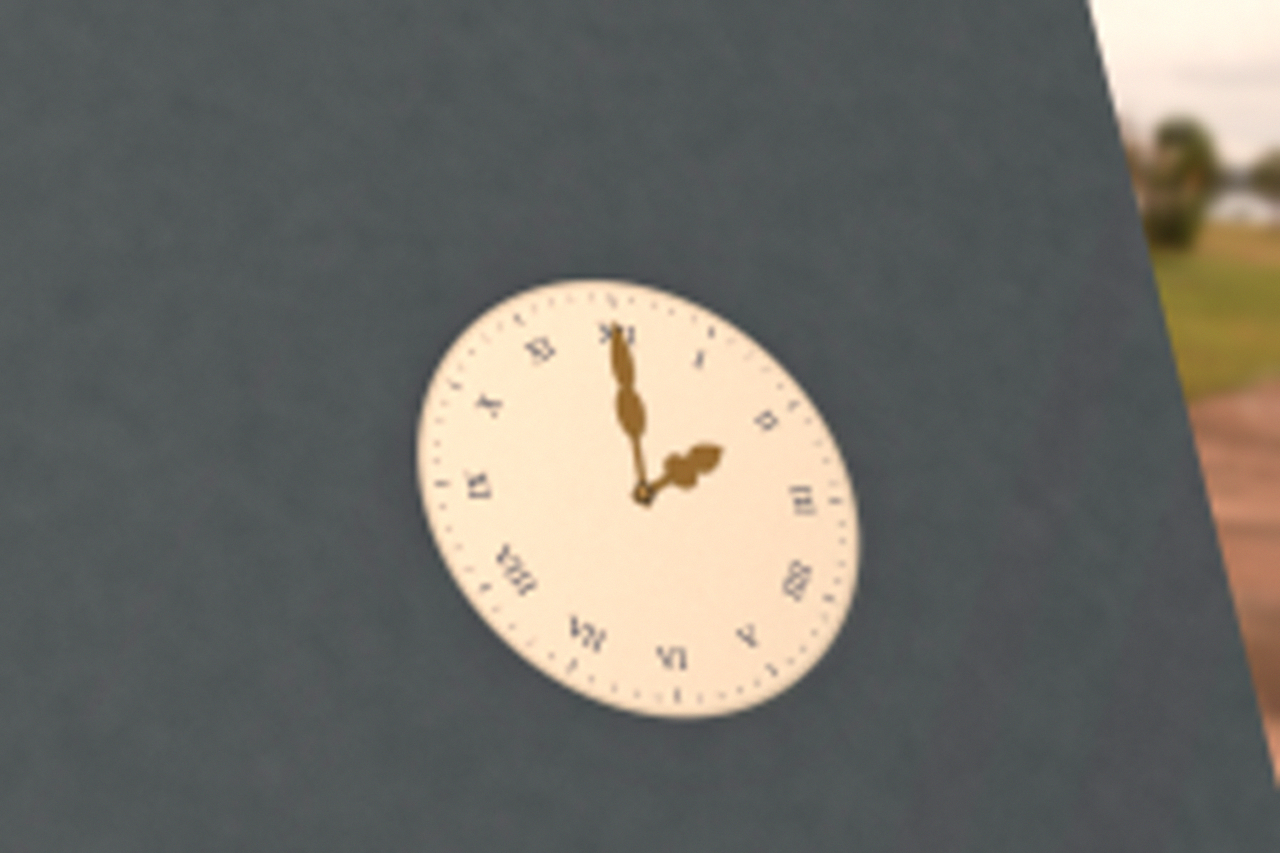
2:00
